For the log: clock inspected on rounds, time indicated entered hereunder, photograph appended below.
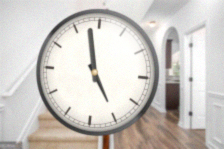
4:58
